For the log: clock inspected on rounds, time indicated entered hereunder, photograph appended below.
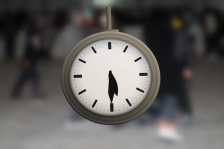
5:30
